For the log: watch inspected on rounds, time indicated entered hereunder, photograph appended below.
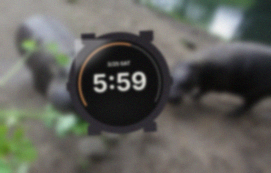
5:59
